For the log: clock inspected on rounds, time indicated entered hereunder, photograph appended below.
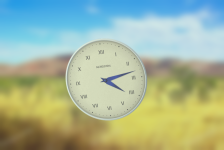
4:13
